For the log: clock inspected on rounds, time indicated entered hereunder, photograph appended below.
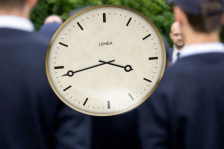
3:43
